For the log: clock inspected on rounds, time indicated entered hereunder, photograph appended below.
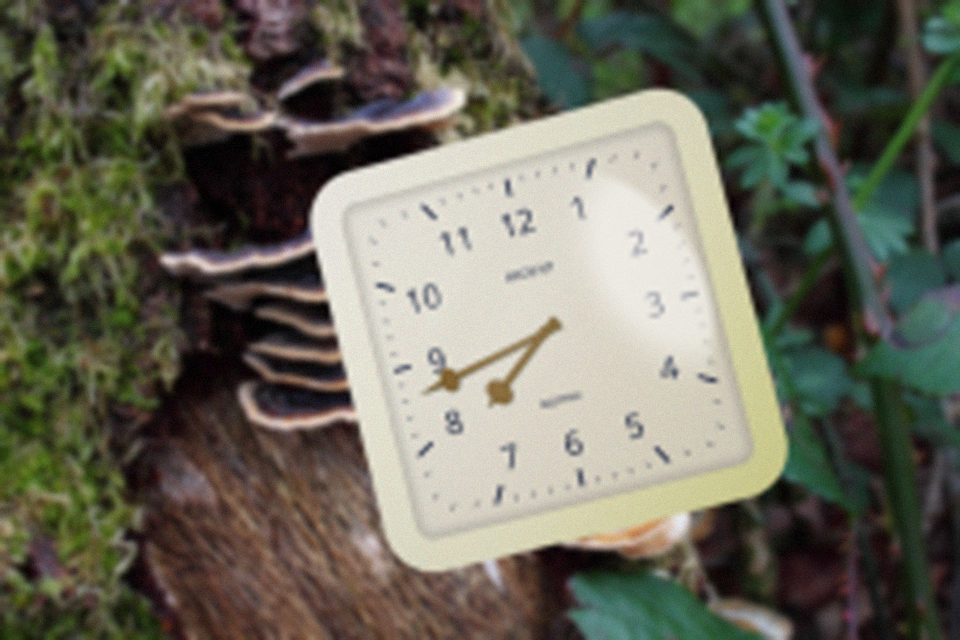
7:43
